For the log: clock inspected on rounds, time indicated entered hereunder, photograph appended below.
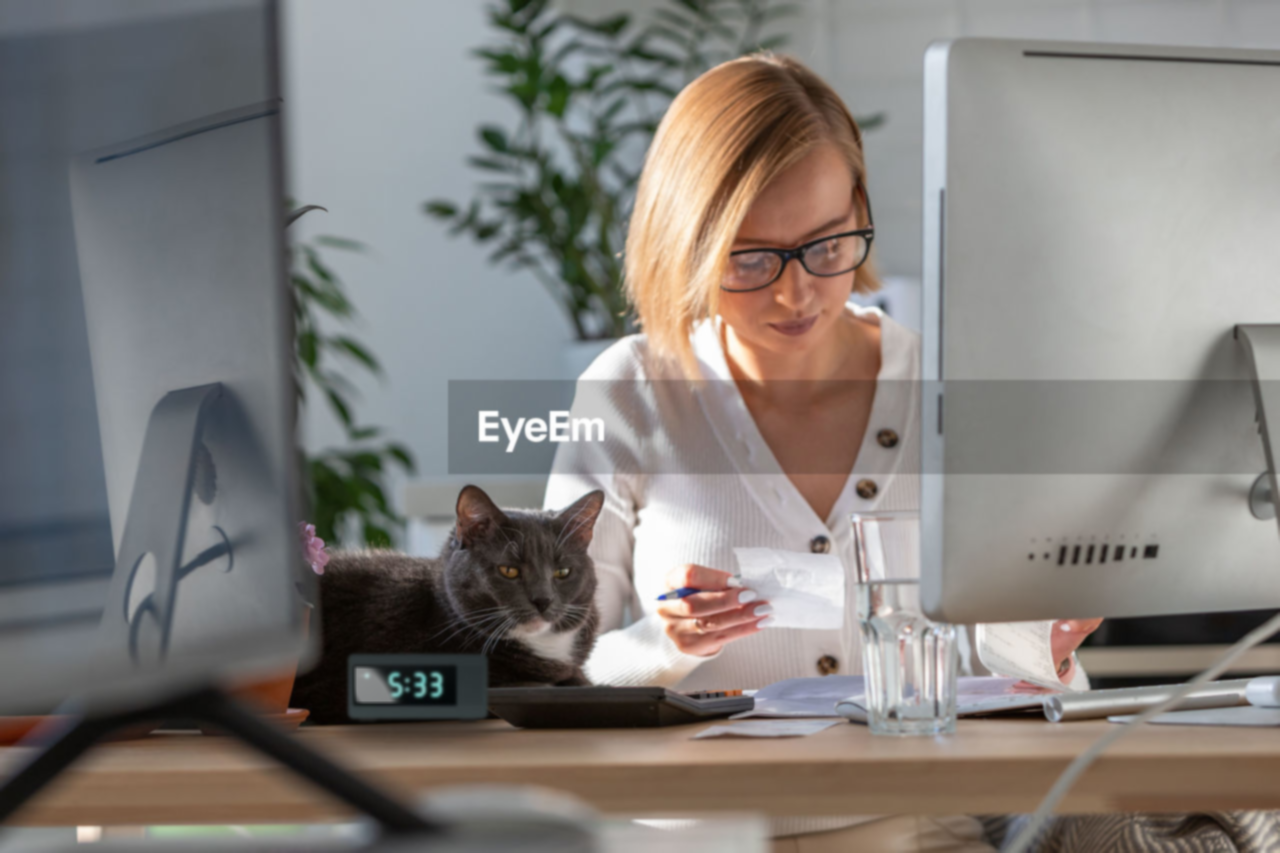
5:33
